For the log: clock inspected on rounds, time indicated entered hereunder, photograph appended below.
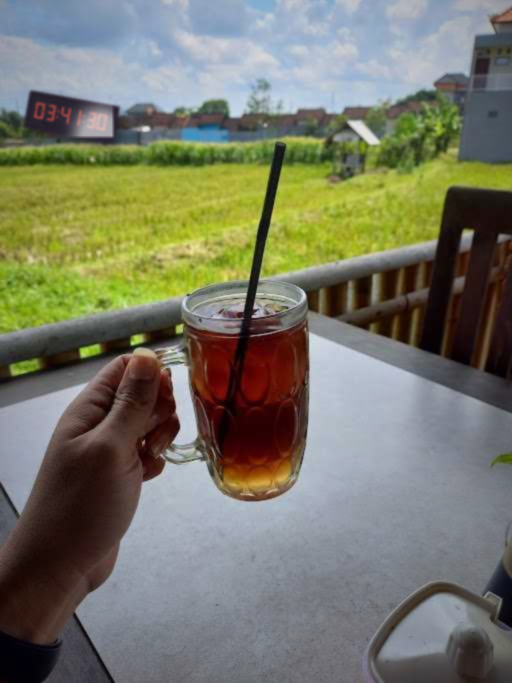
3:41:30
